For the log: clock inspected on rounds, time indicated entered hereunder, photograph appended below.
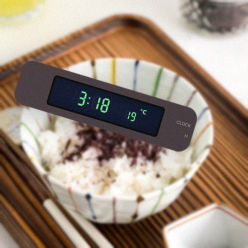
3:18
